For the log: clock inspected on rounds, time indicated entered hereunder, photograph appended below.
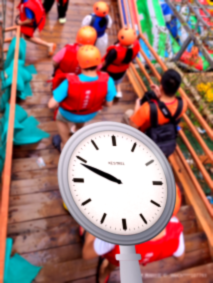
9:49
